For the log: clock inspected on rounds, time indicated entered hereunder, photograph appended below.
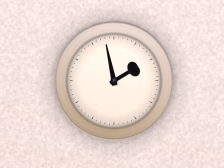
1:58
